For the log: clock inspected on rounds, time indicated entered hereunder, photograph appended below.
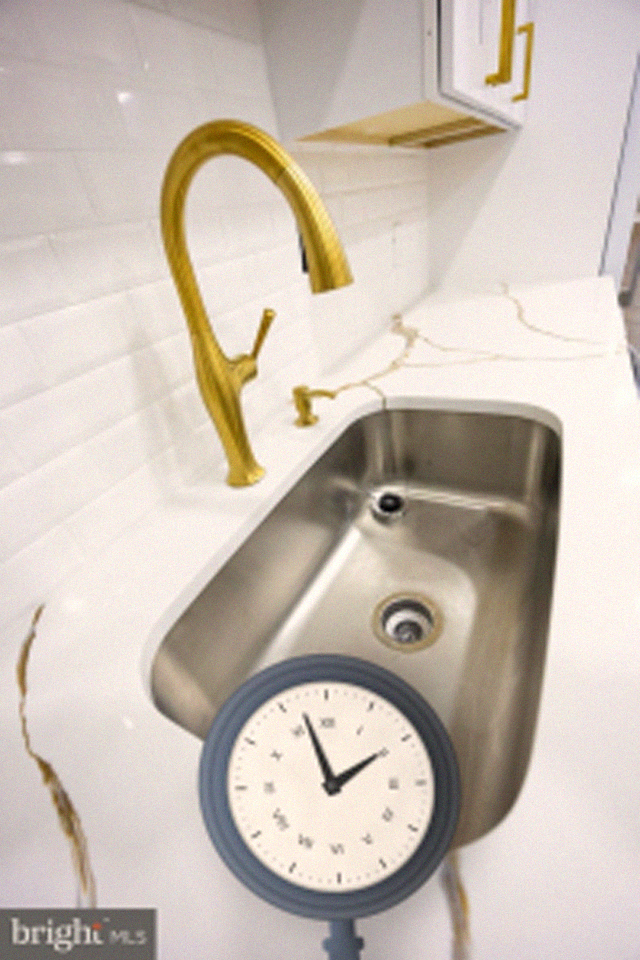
1:57
